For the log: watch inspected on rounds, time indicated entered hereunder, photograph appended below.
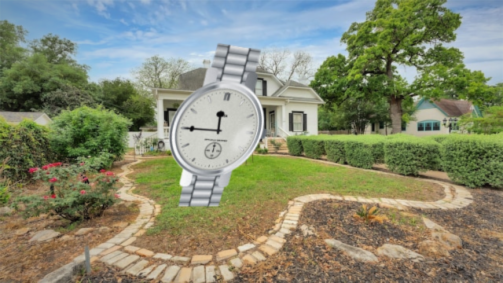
11:45
